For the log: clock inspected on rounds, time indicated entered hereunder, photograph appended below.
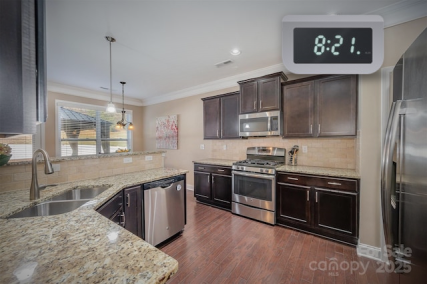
8:21
